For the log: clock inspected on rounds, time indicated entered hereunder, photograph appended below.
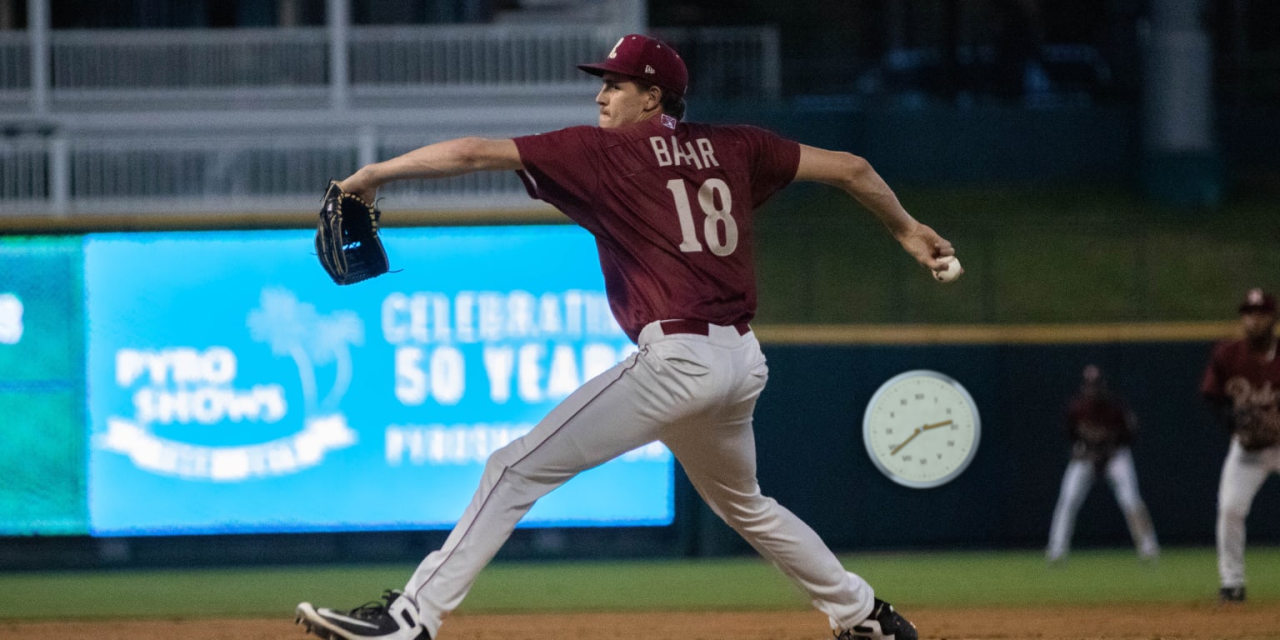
2:39
